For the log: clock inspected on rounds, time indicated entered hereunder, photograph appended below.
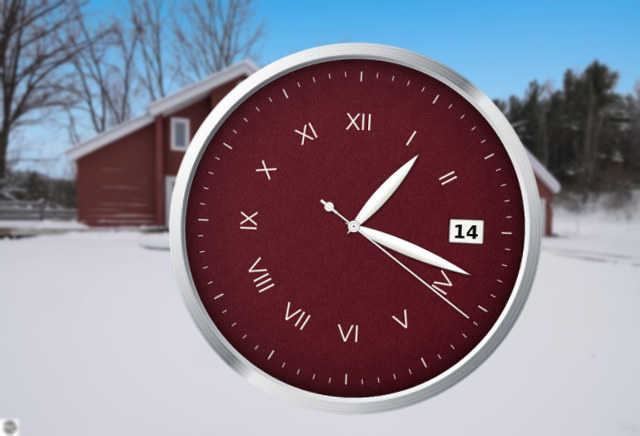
1:18:21
